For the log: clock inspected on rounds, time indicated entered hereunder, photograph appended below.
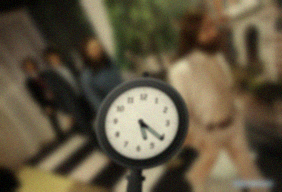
5:21
